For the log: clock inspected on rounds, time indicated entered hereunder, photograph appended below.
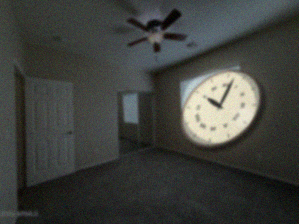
10:02
